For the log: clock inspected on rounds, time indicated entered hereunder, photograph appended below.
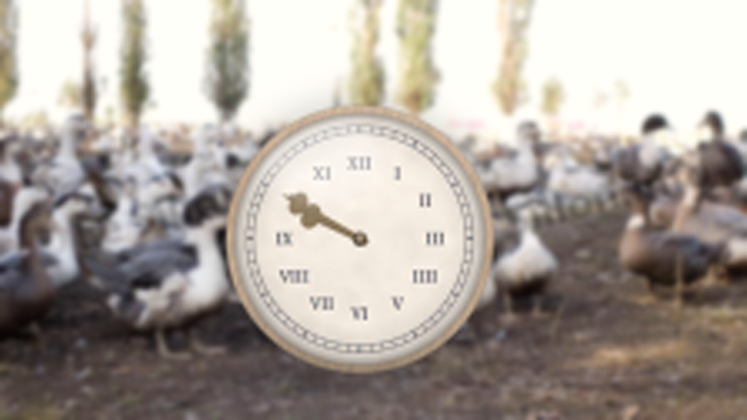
9:50
